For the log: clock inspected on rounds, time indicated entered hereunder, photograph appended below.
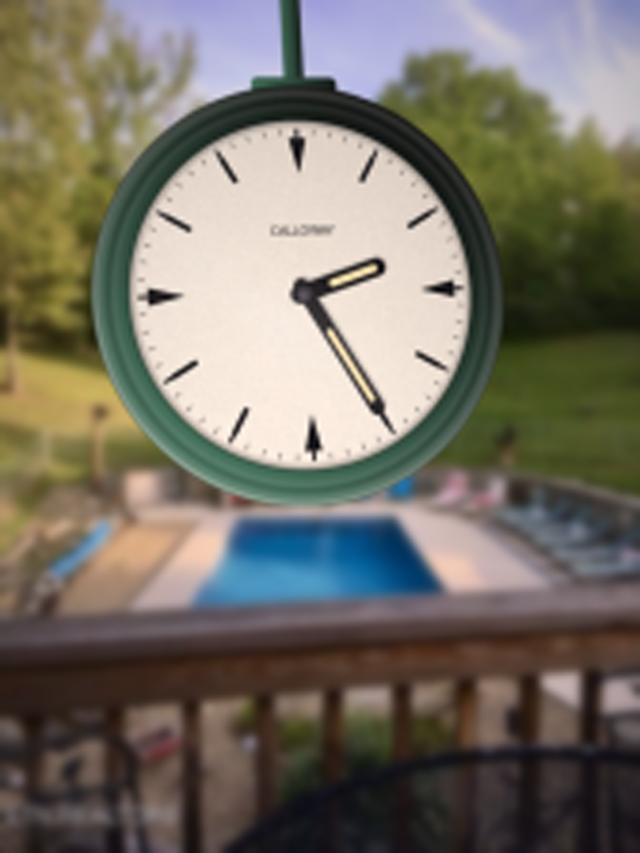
2:25
